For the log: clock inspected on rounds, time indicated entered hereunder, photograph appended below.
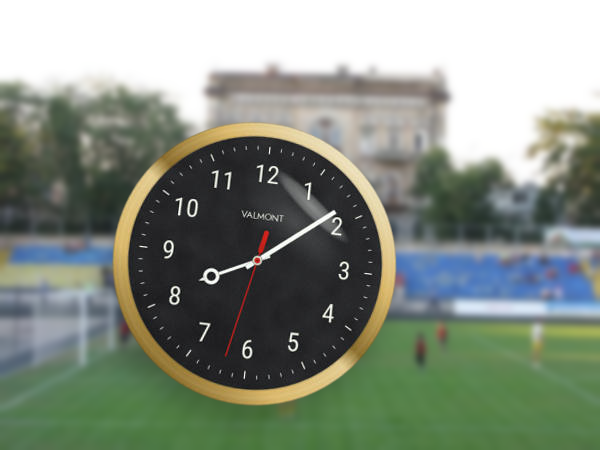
8:08:32
